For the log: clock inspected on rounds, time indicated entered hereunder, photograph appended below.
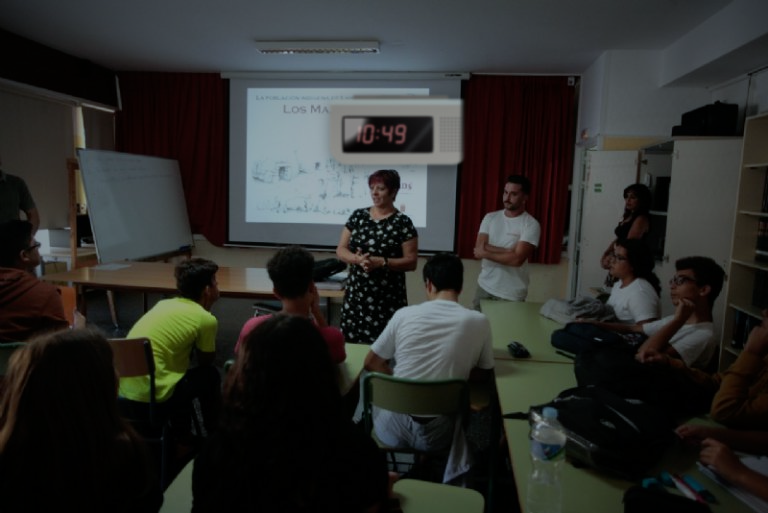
10:49
